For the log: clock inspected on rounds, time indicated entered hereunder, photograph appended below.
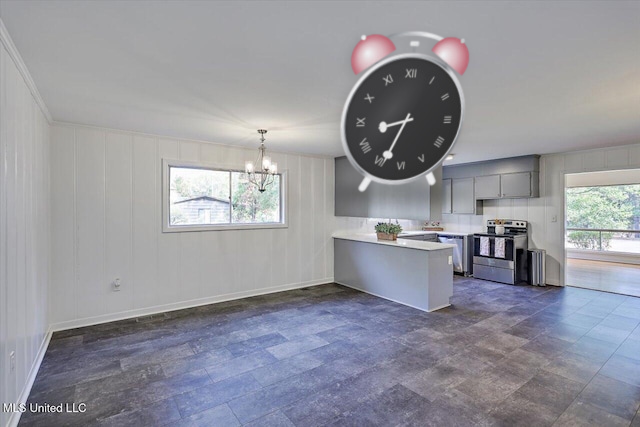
8:34
